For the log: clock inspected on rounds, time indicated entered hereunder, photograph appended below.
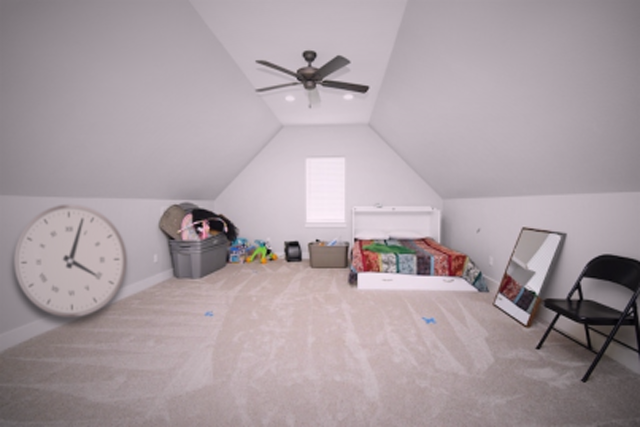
4:03
